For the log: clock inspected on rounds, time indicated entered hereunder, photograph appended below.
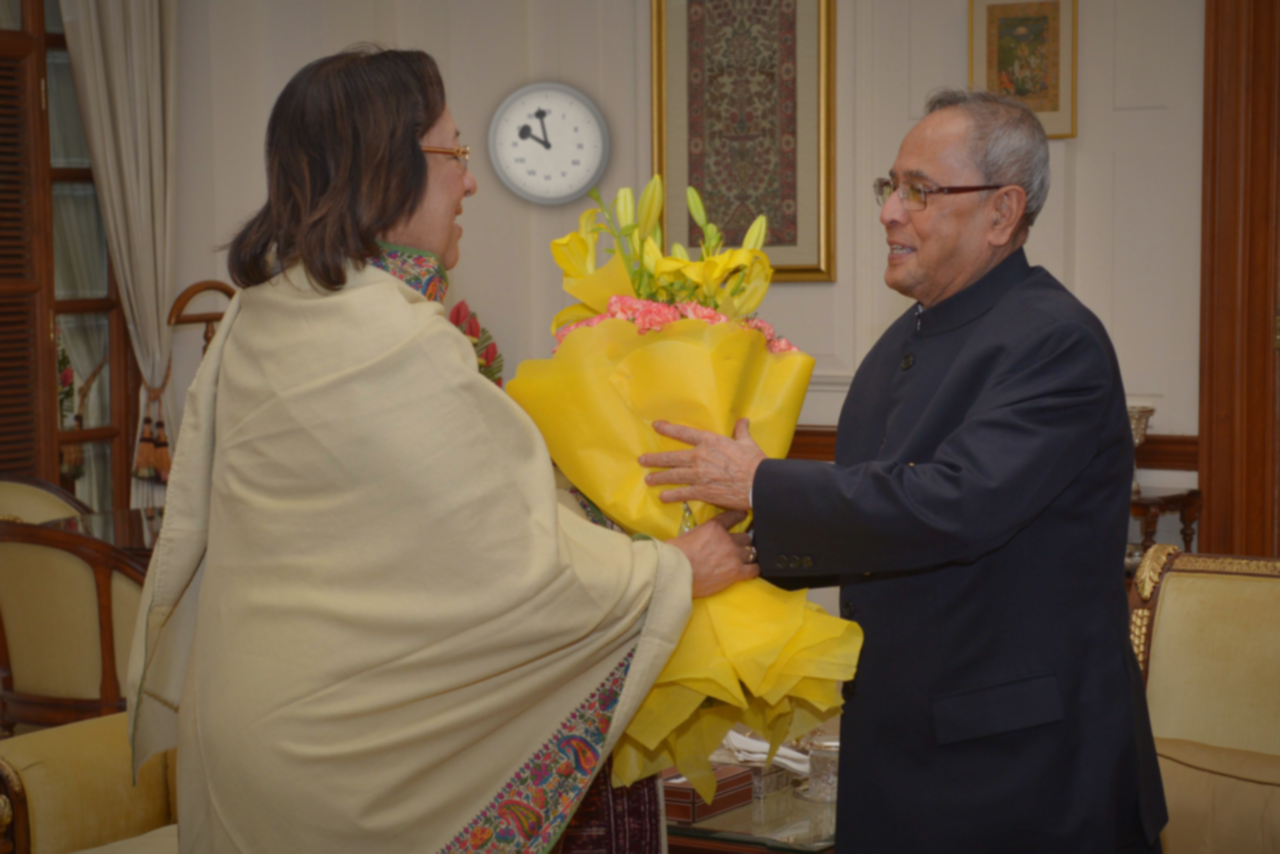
9:58
